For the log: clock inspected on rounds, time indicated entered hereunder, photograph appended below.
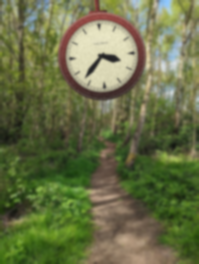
3:37
